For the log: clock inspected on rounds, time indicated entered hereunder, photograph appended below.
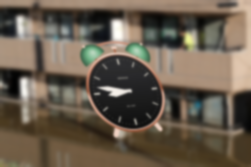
8:47
